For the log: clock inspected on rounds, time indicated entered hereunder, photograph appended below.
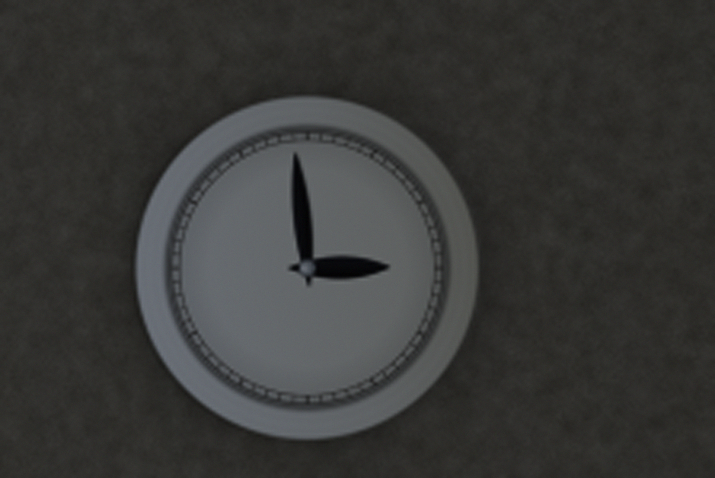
2:59
